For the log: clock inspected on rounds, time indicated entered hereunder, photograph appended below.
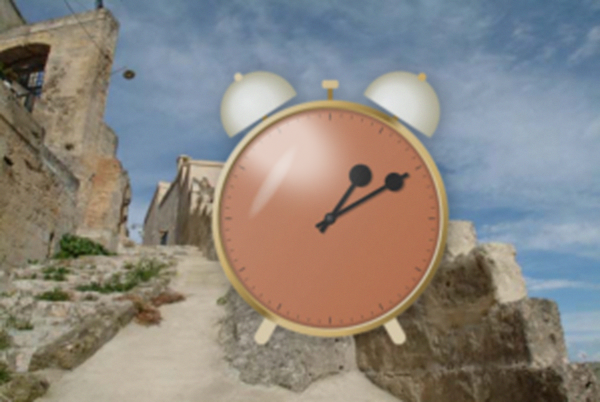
1:10
